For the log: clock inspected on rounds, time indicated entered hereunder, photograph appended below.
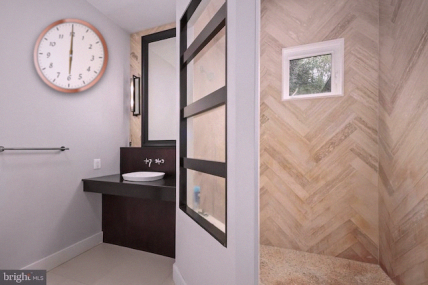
6:00
